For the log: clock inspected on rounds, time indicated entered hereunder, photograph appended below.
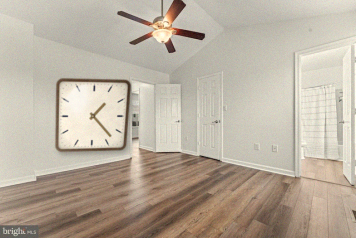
1:23
